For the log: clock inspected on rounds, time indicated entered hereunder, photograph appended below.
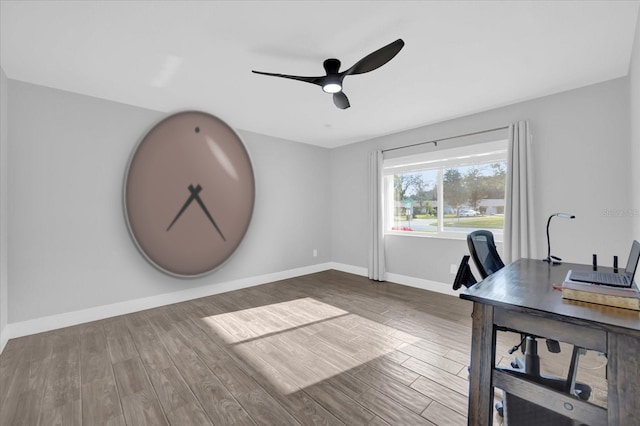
7:23
